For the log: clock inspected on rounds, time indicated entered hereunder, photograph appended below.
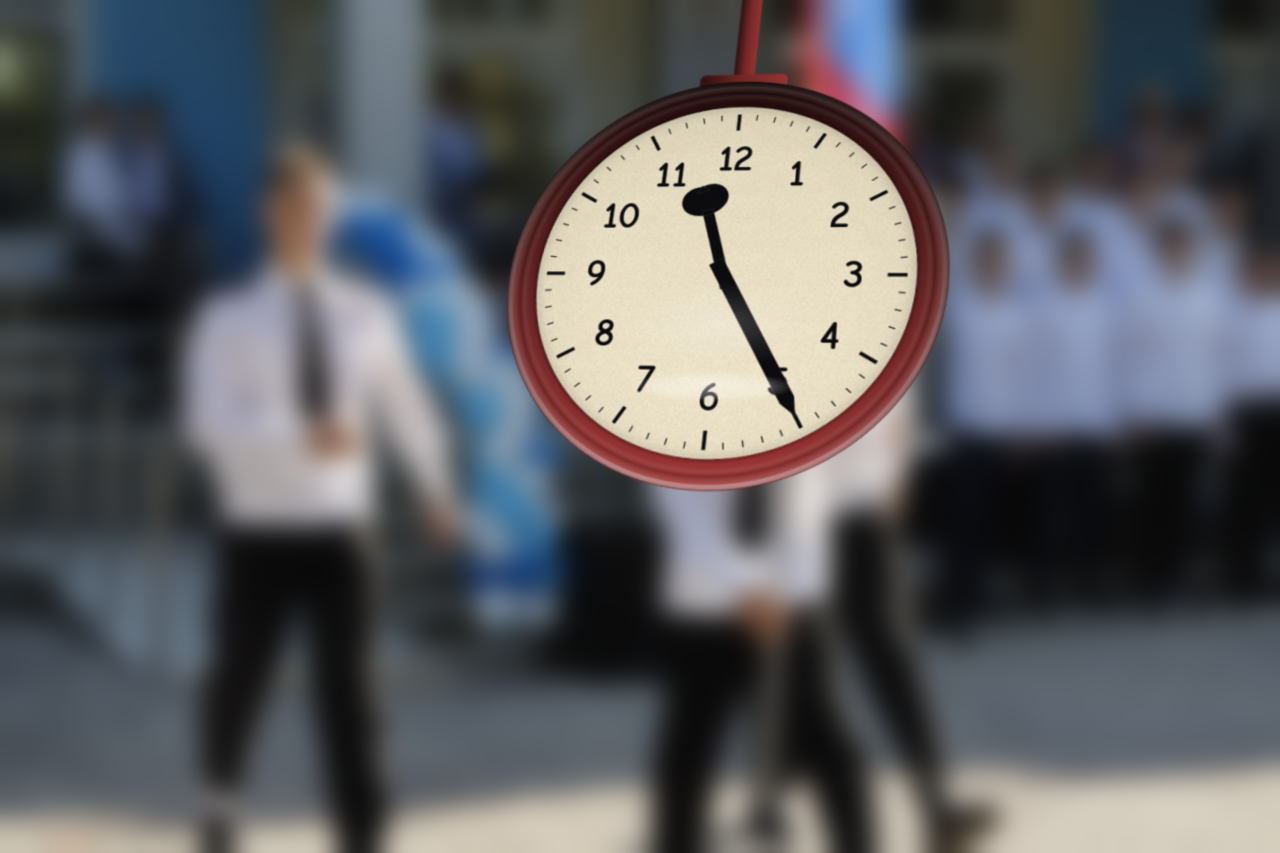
11:25
